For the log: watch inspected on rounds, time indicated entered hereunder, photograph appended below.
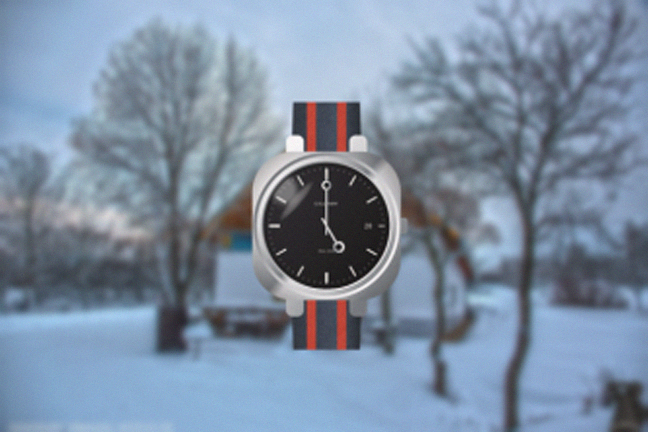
5:00
